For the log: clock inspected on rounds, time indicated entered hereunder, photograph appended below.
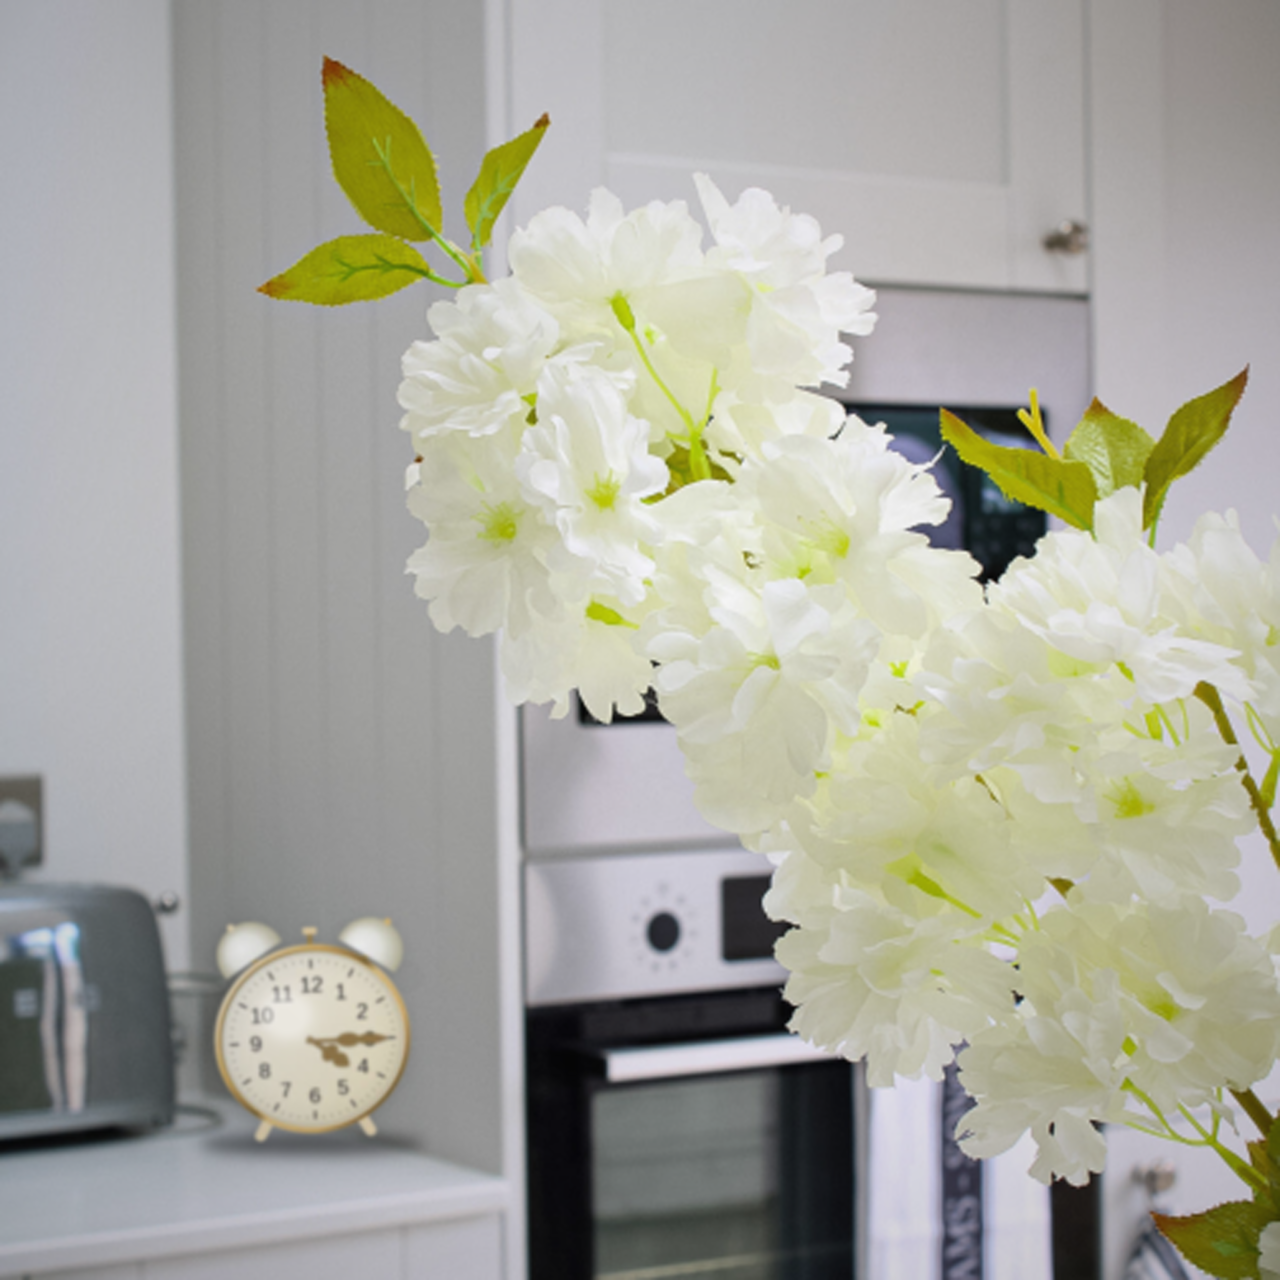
4:15
